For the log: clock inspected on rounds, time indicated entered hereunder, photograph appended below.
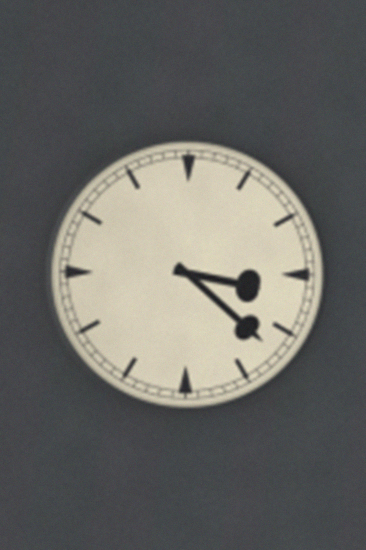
3:22
